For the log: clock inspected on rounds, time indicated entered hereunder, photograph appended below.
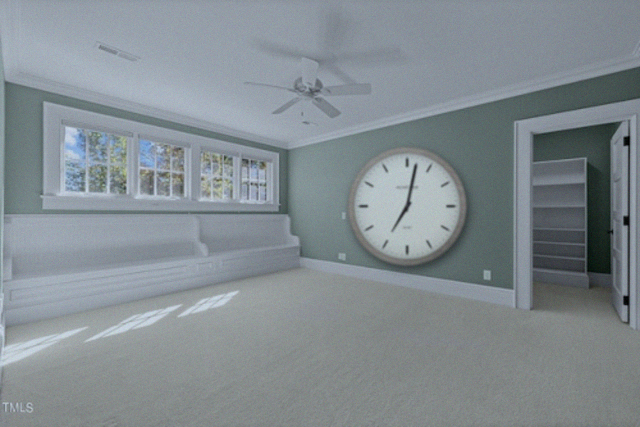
7:02
